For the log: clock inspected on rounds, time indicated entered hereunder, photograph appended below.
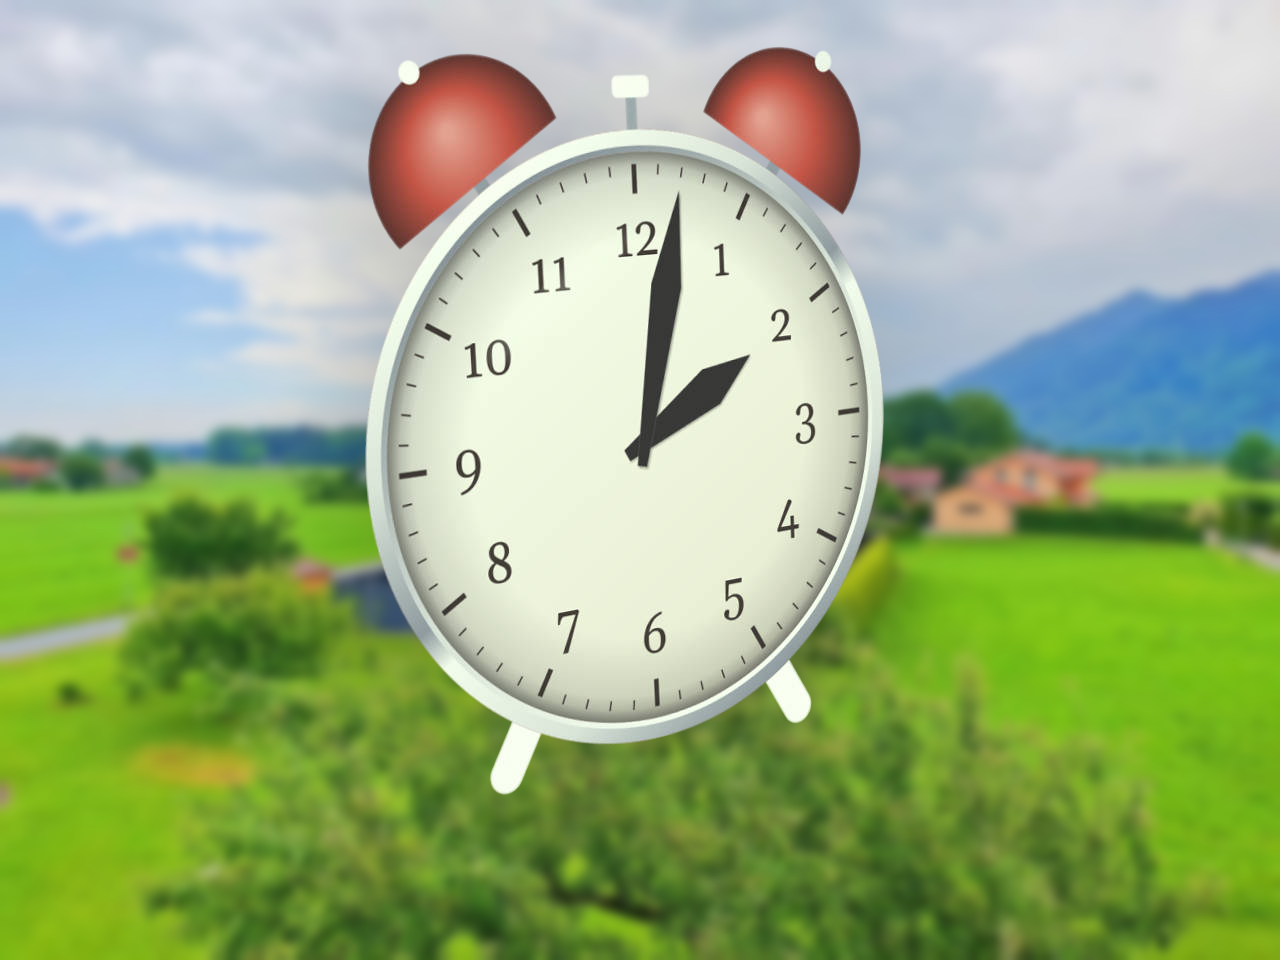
2:02
